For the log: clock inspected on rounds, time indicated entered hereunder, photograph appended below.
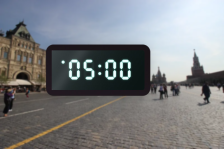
5:00
